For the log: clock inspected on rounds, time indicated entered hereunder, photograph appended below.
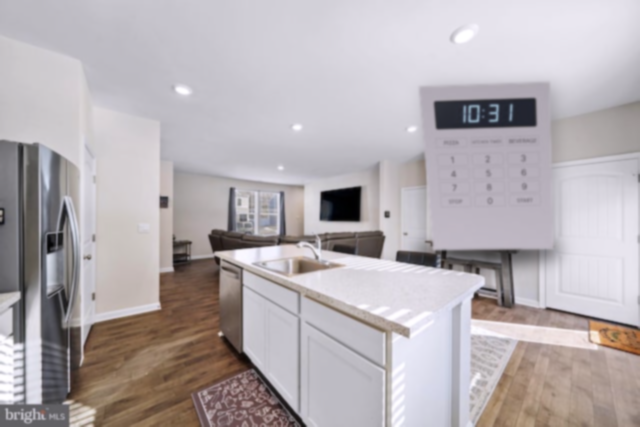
10:31
